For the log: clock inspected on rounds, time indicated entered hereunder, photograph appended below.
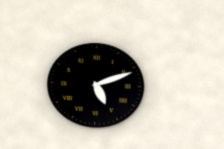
5:11
